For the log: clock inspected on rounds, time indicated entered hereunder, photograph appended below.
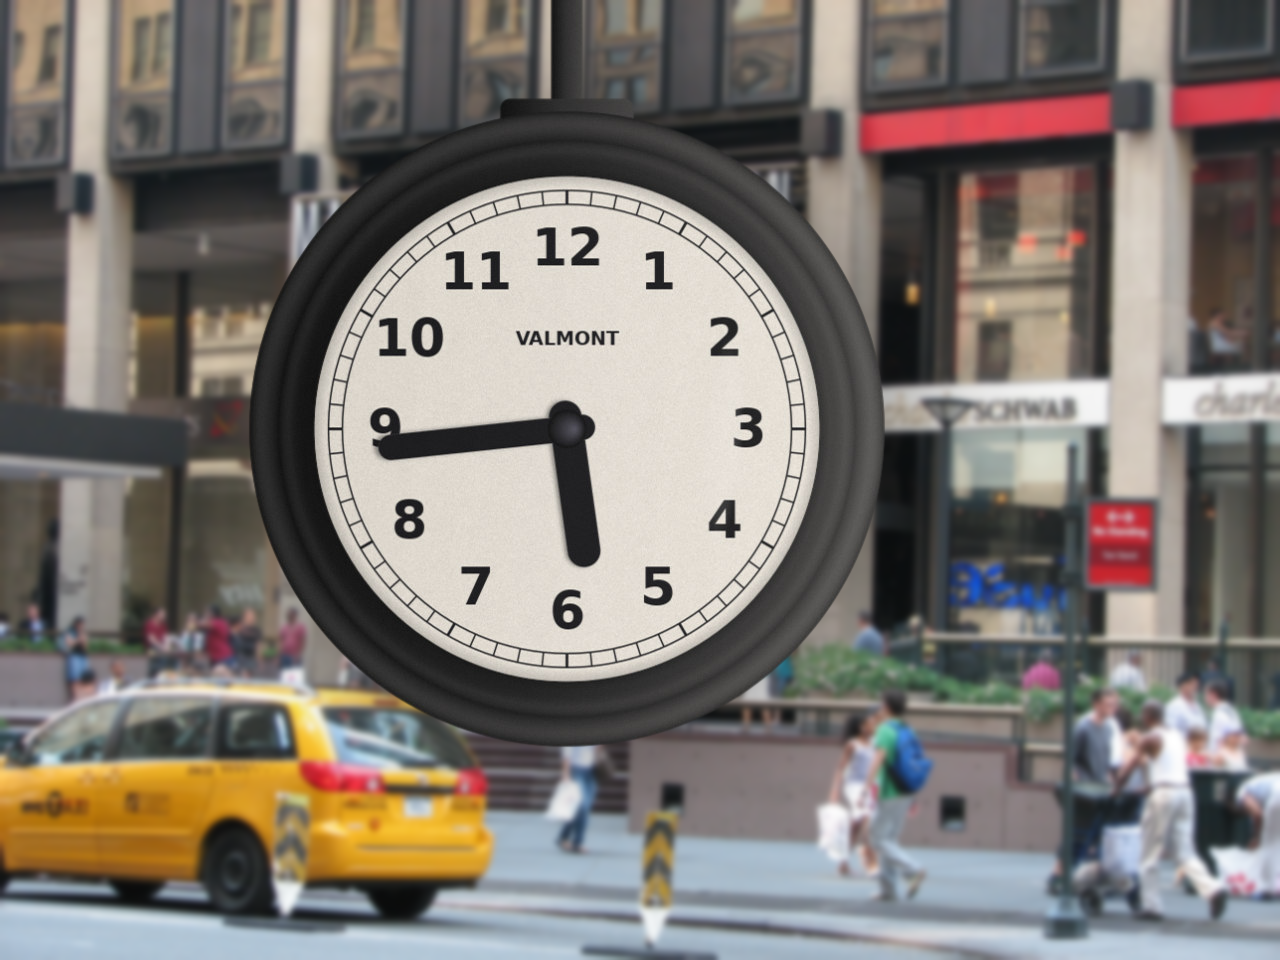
5:44
